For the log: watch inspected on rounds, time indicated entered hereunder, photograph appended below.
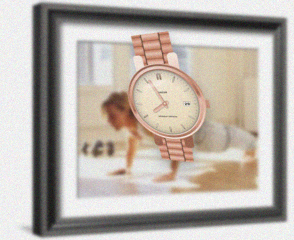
7:56
